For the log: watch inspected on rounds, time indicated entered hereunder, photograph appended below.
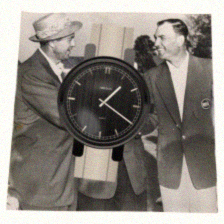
1:20
